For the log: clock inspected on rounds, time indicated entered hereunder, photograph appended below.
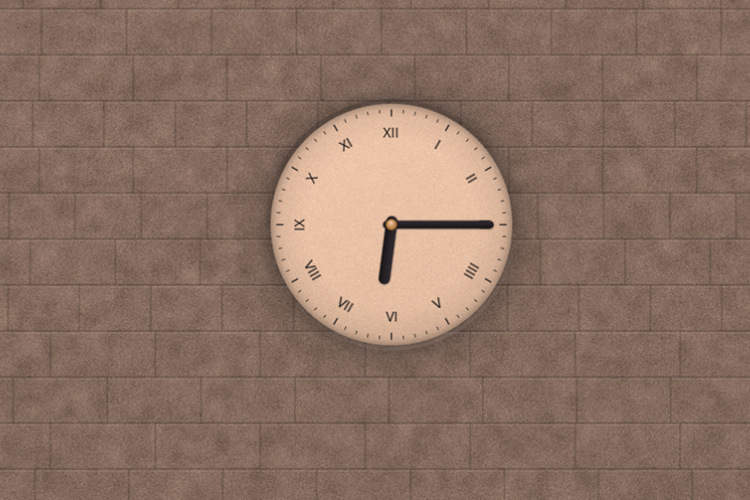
6:15
